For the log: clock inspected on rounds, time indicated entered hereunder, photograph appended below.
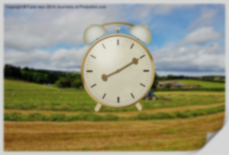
8:10
